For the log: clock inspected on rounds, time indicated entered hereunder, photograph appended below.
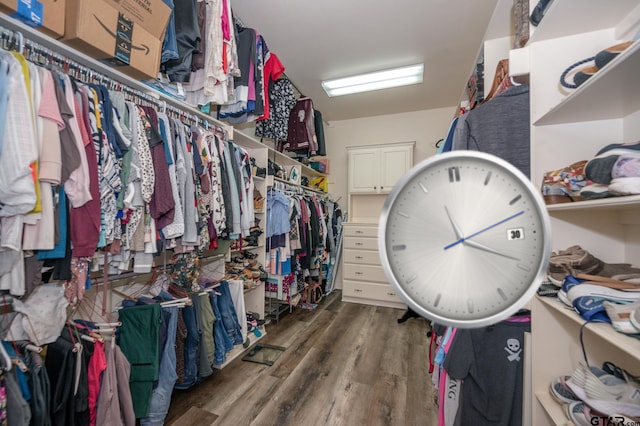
11:19:12
